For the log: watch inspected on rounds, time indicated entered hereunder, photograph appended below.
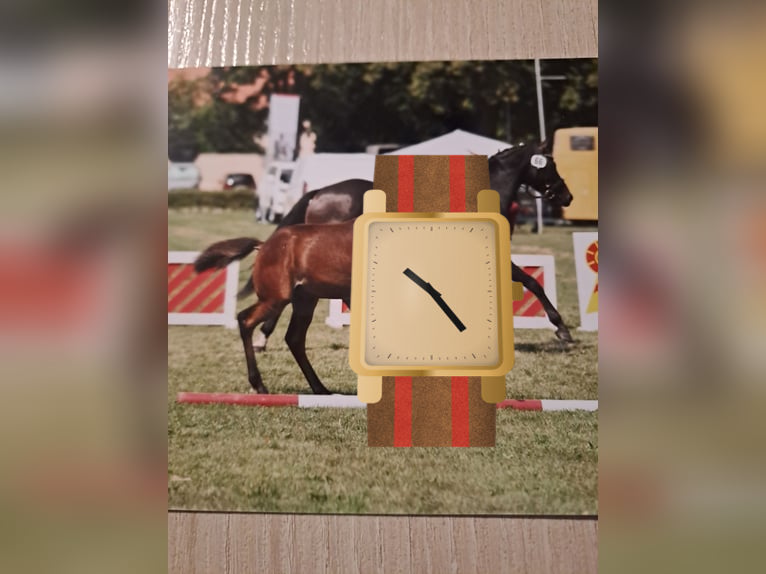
10:24
